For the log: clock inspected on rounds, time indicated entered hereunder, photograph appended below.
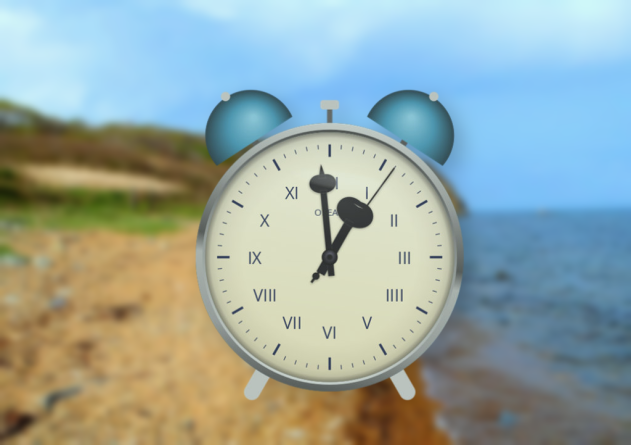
12:59:06
